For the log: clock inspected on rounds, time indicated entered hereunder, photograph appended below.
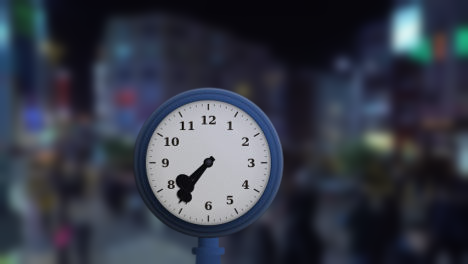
7:36
